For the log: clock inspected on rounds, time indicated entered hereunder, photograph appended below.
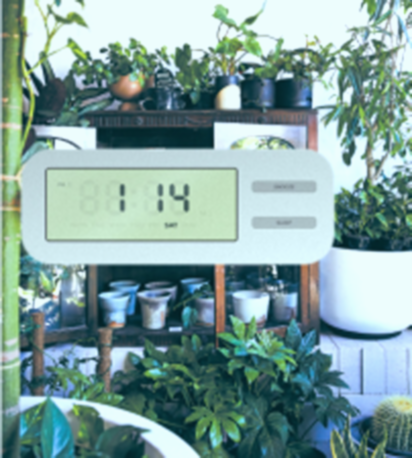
1:14
